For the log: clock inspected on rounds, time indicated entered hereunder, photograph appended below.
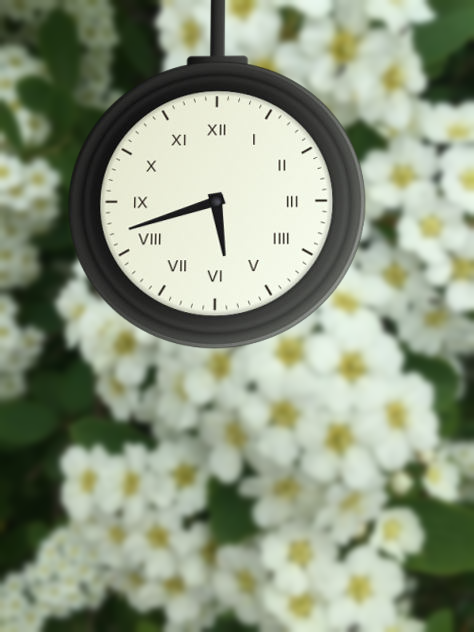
5:42
